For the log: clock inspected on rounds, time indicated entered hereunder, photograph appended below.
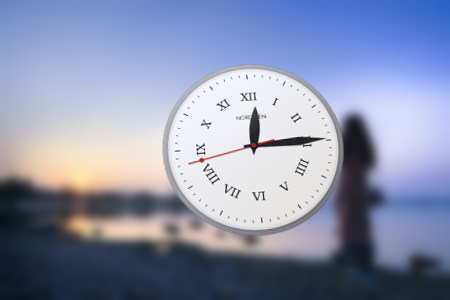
12:14:43
